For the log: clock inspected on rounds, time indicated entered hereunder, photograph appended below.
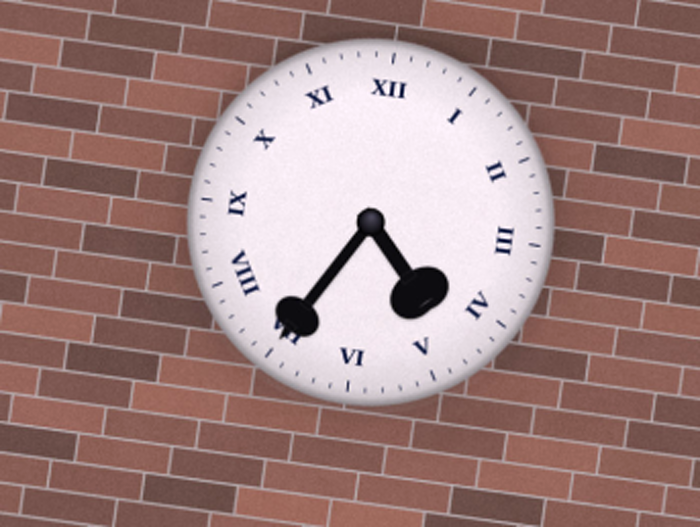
4:35
